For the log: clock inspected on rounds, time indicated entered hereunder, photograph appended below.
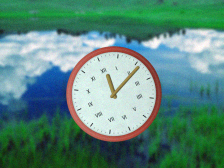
12:11
